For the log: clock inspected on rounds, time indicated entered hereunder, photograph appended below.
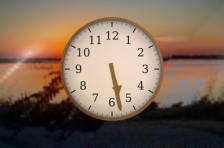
5:28
